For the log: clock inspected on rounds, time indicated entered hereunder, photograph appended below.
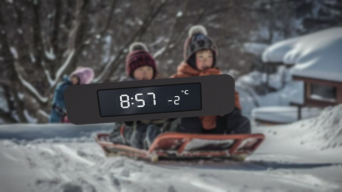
8:57
